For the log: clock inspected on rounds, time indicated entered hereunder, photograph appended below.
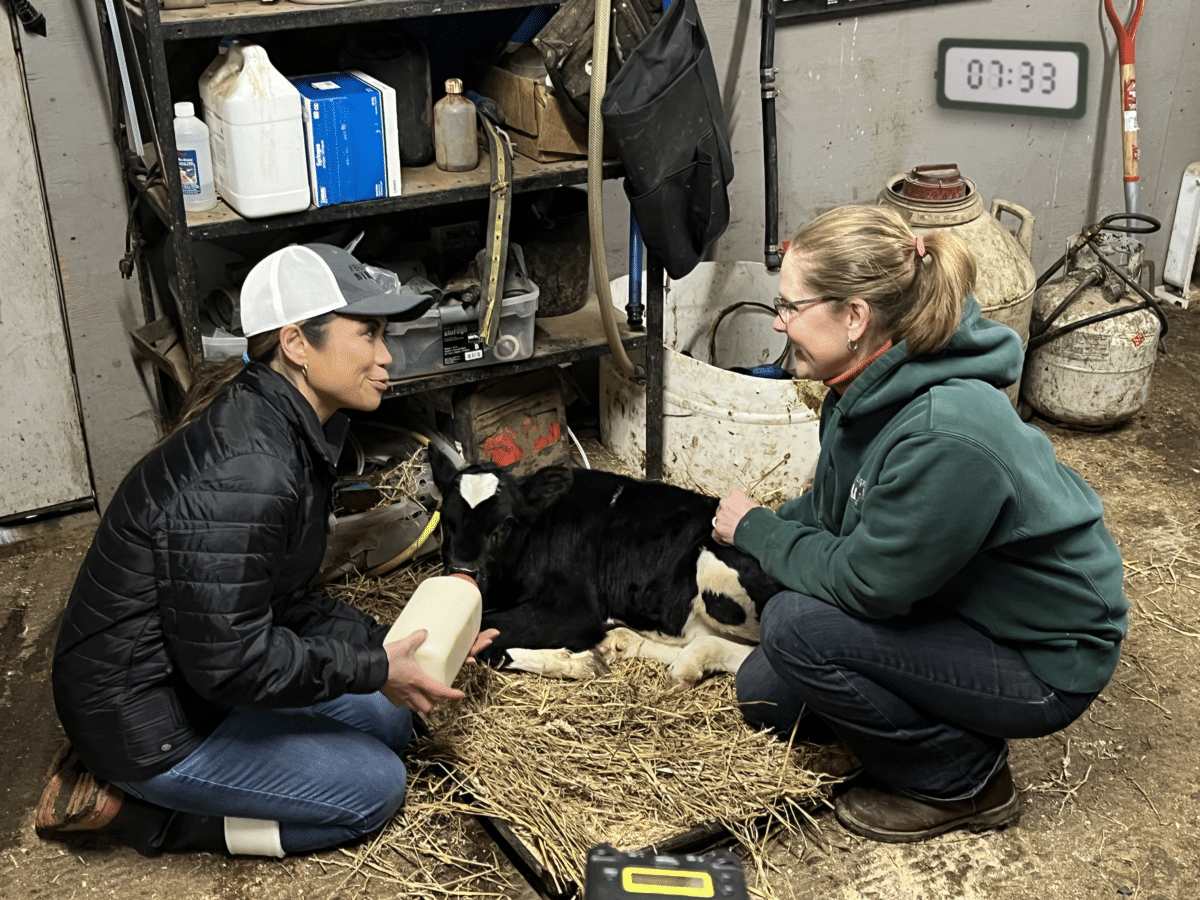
7:33
